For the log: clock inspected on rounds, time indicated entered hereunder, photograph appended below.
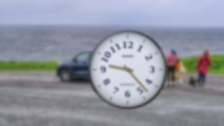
9:23
